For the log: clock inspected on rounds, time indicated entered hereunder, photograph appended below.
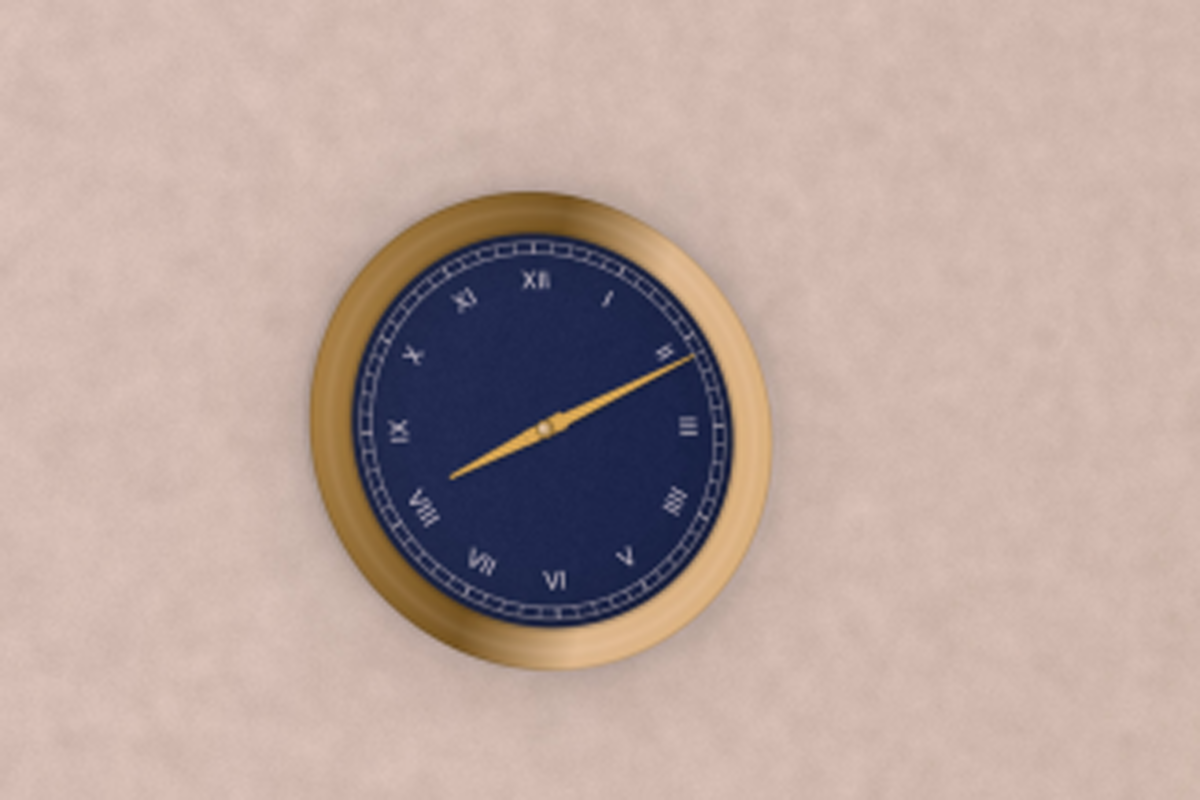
8:11
